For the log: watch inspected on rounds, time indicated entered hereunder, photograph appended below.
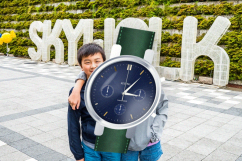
3:06
